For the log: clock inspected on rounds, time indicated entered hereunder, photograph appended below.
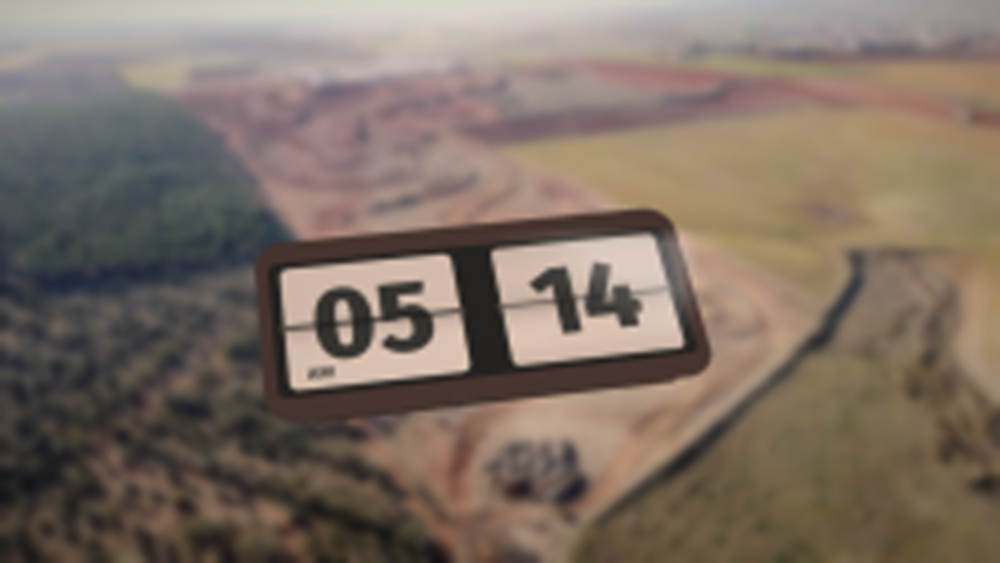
5:14
